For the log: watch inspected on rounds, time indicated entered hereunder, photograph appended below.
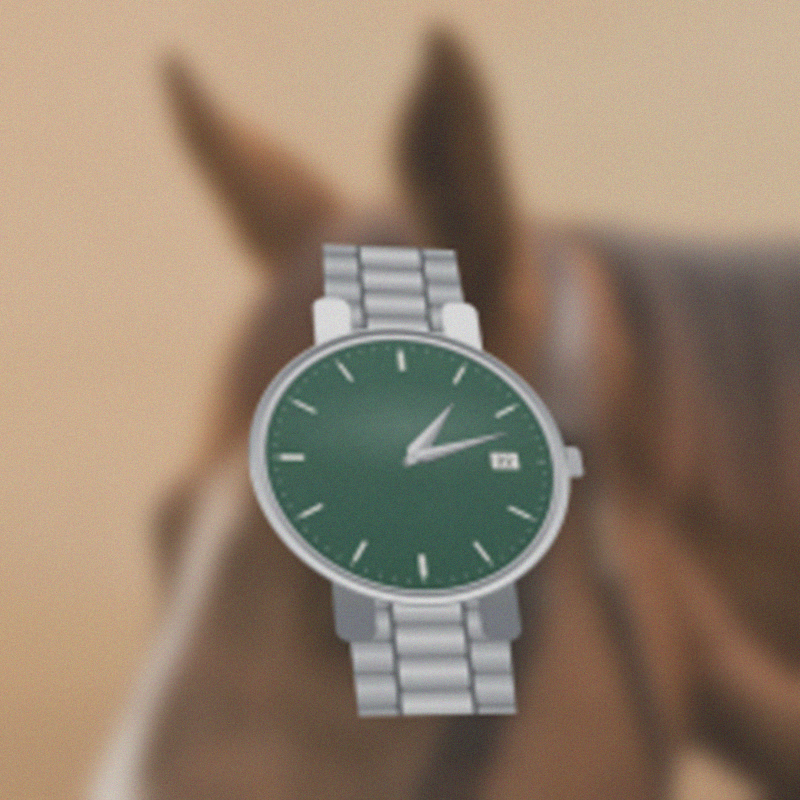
1:12
